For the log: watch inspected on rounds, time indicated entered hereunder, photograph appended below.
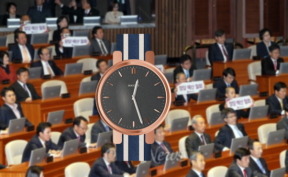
12:27
